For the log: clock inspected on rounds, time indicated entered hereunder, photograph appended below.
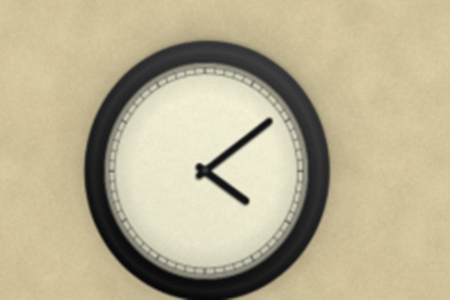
4:09
